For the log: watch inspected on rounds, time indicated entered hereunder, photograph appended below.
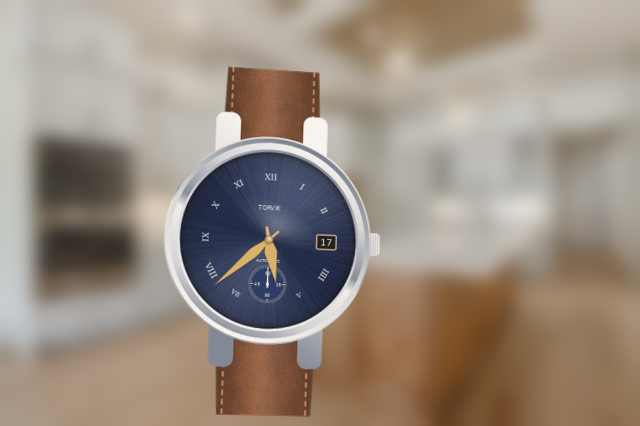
5:38
